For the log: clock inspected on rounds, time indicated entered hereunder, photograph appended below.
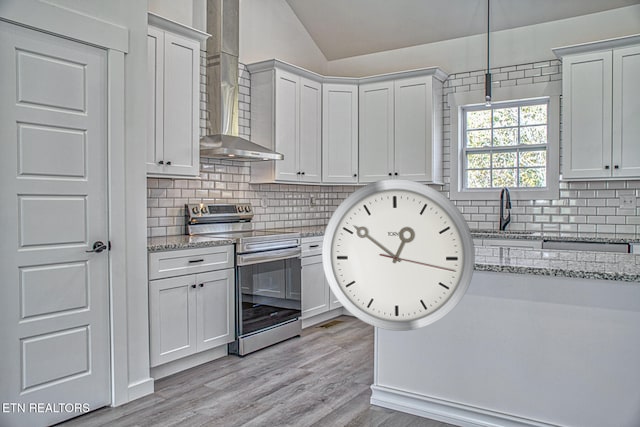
12:51:17
